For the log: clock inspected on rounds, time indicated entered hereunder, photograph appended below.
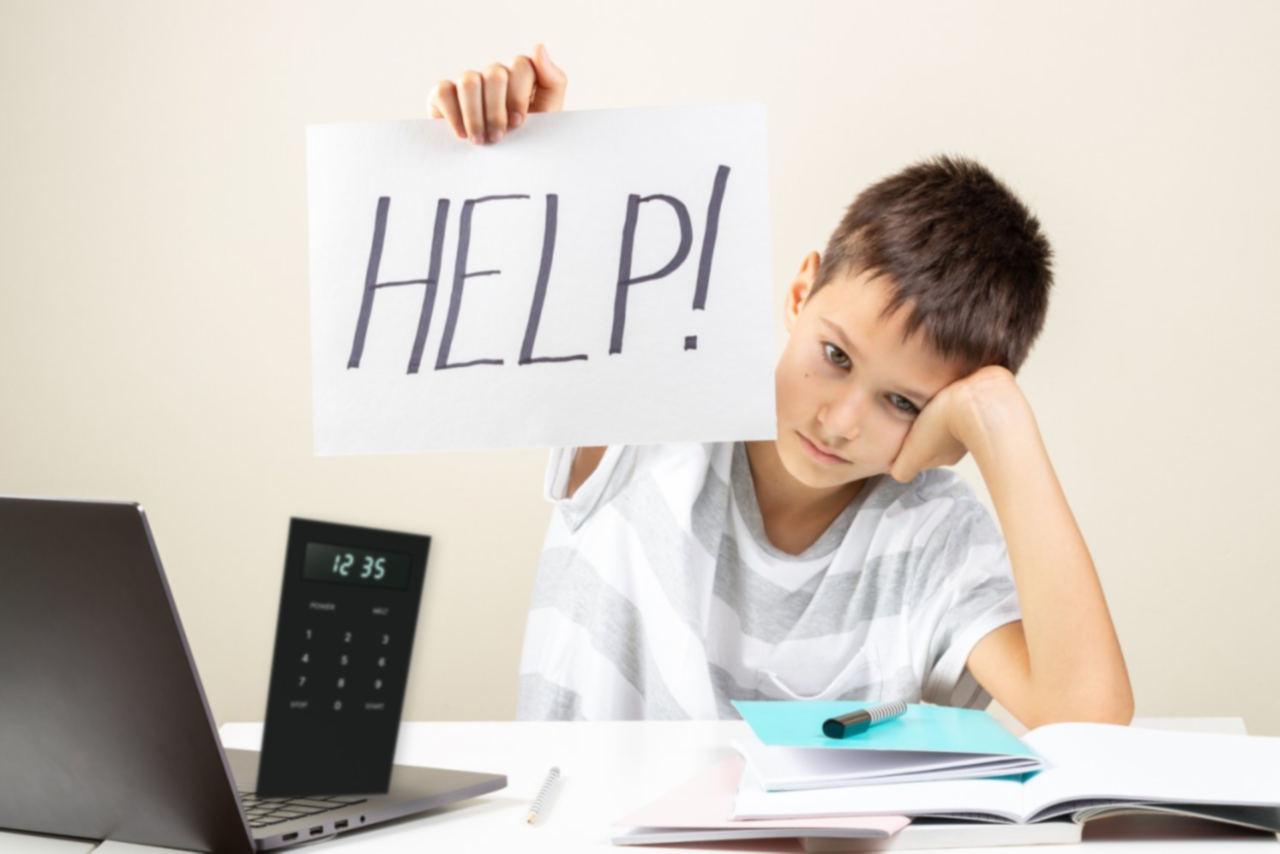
12:35
